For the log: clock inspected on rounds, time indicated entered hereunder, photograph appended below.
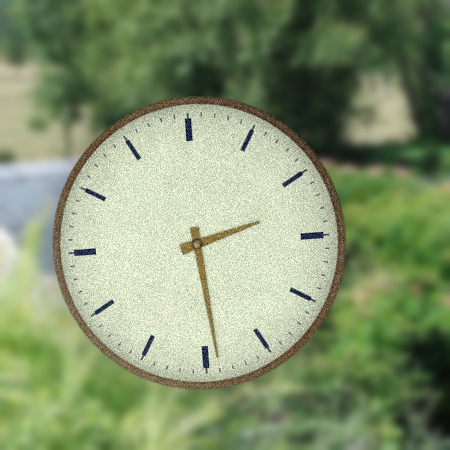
2:29
